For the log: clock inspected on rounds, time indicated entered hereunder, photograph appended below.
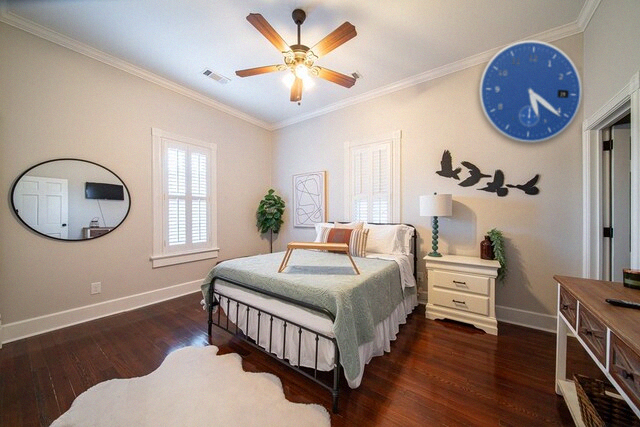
5:21
